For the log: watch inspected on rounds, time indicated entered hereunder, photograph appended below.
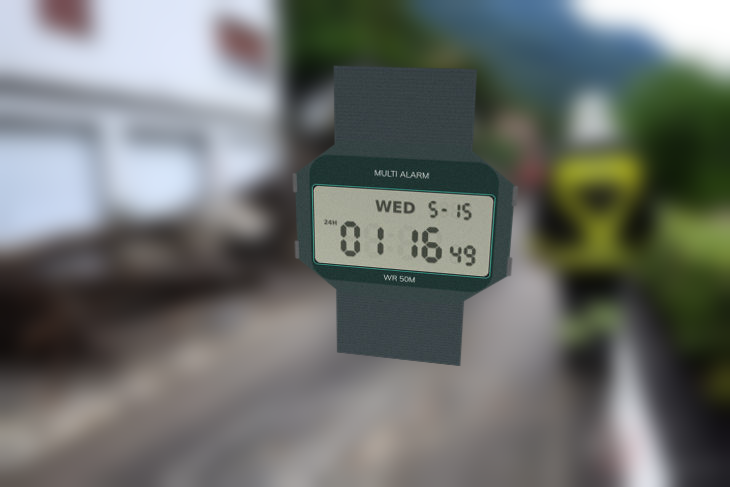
1:16:49
